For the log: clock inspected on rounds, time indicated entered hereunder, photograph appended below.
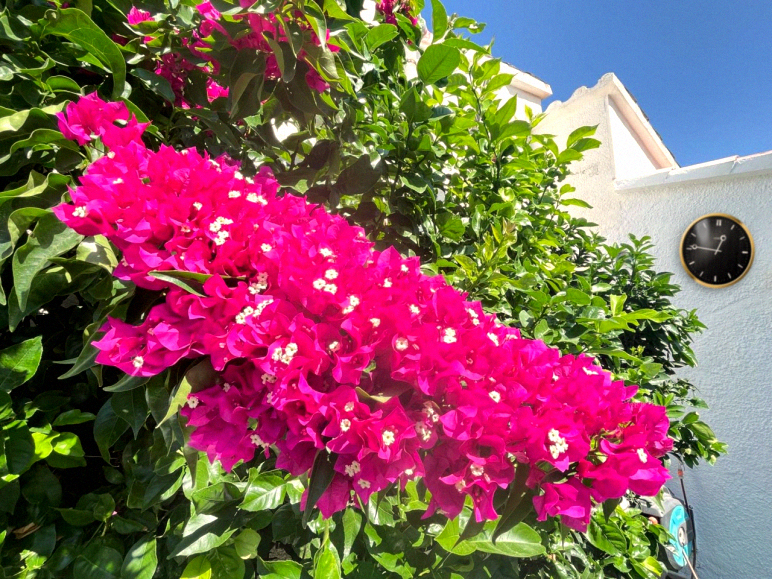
12:46
